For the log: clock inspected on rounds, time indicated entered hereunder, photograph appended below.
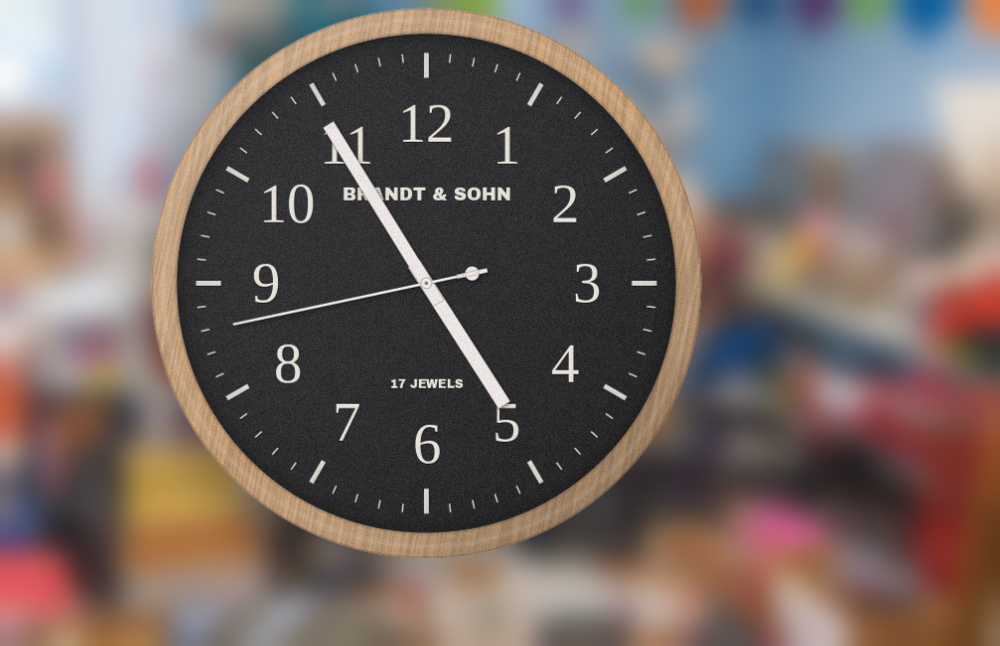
4:54:43
